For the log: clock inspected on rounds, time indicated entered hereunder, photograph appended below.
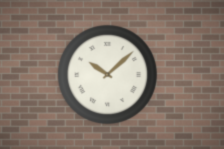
10:08
